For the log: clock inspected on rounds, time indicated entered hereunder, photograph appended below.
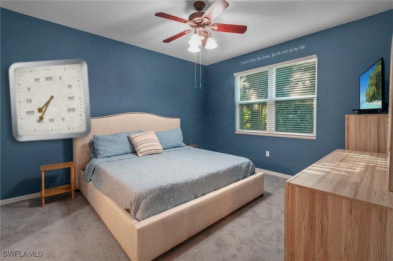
7:35
